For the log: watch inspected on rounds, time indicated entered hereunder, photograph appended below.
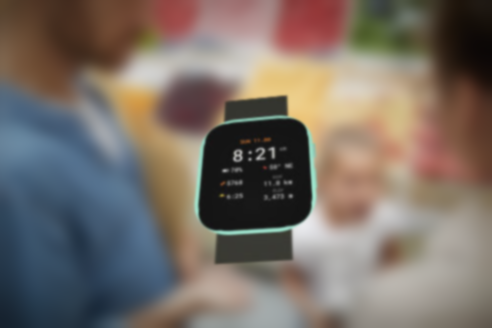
8:21
